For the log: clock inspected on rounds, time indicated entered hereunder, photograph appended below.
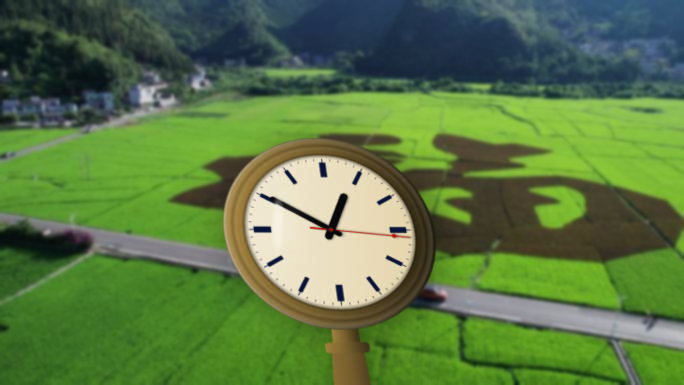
12:50:16
